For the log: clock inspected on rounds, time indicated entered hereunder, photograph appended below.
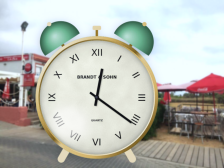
12:21
